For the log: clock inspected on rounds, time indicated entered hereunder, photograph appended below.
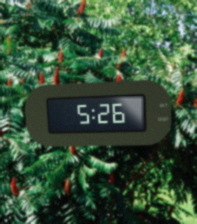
5:26
